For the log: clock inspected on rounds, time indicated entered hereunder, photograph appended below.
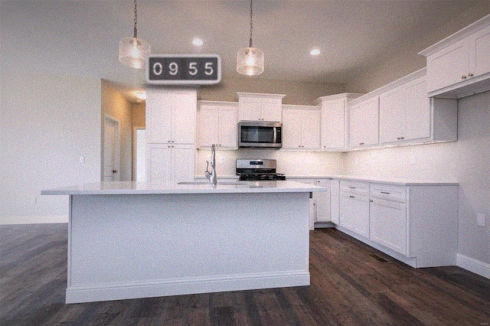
9:55
